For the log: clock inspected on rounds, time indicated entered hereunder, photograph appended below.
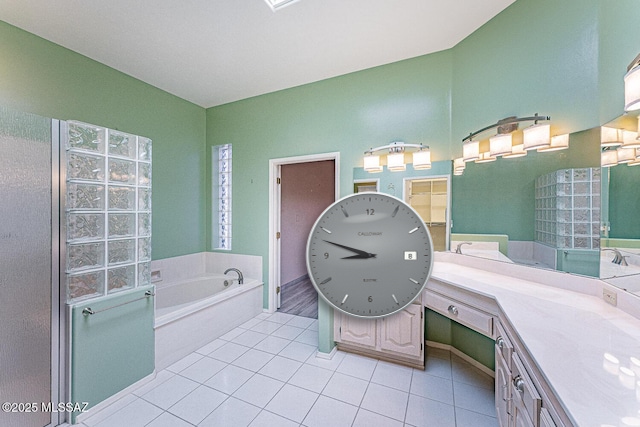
8:48
